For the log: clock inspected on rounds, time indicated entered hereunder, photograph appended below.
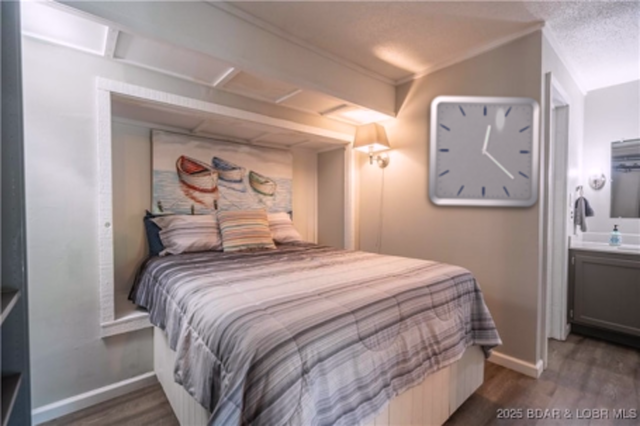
12:22
